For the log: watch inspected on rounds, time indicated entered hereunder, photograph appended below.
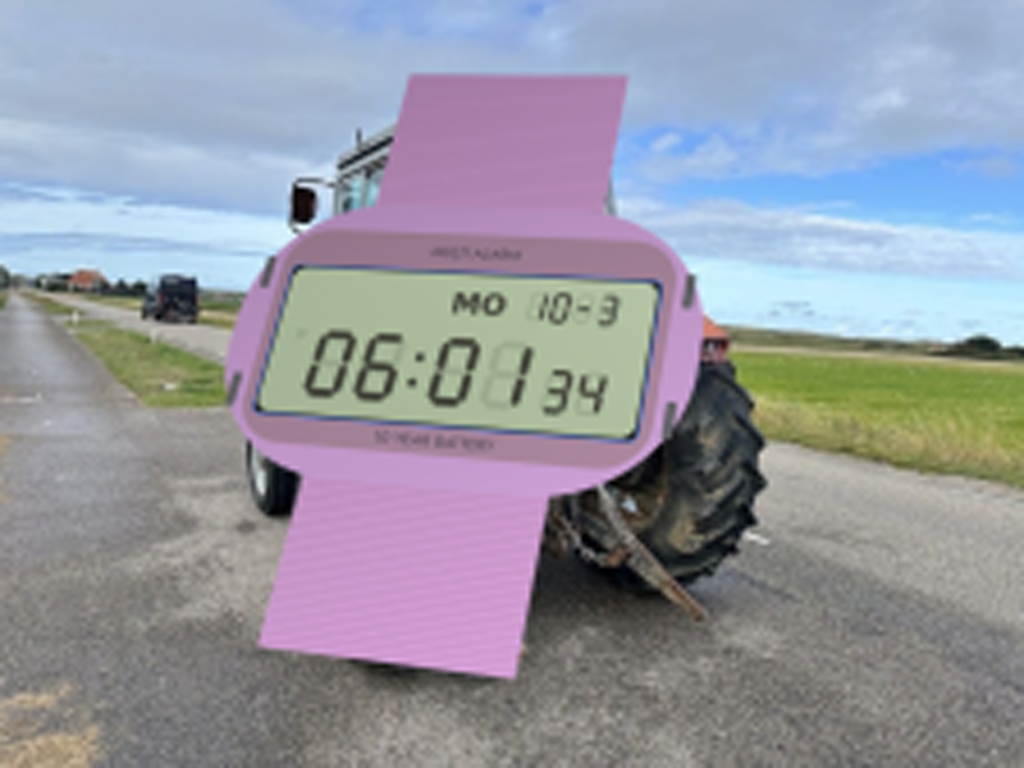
6:01:34
